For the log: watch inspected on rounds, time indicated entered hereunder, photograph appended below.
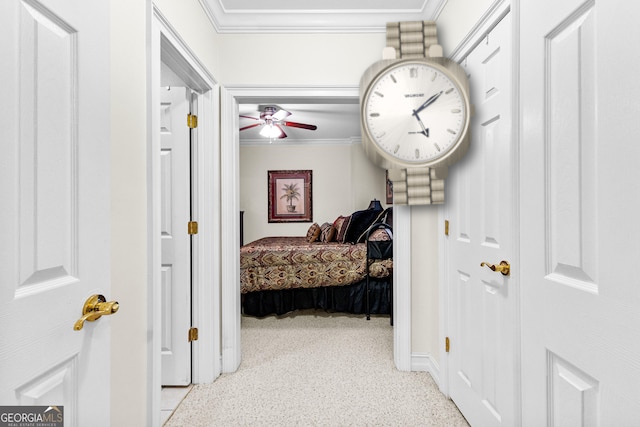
5:09
